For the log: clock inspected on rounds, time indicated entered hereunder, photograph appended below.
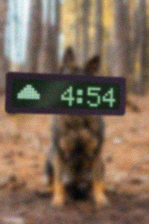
4:54
